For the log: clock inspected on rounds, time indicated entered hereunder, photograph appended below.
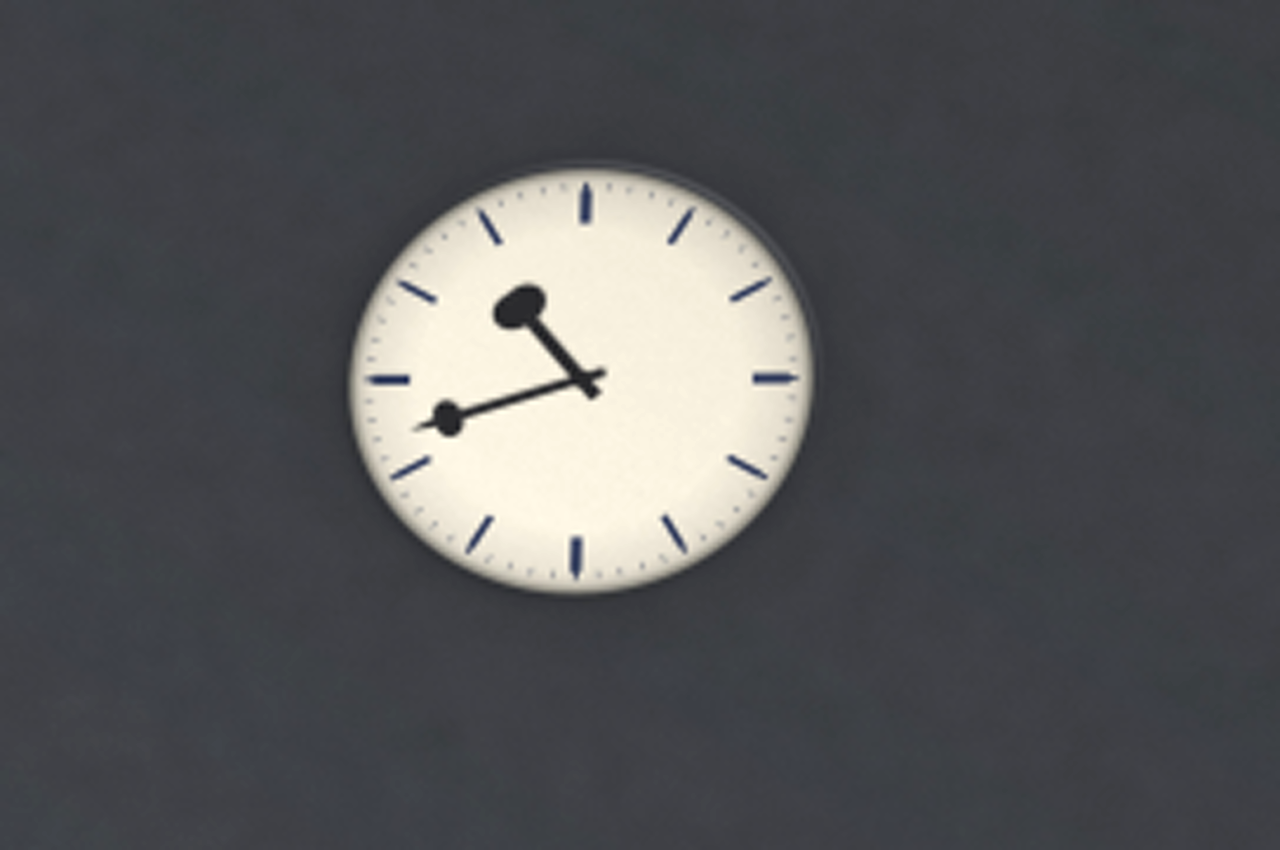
10:42
